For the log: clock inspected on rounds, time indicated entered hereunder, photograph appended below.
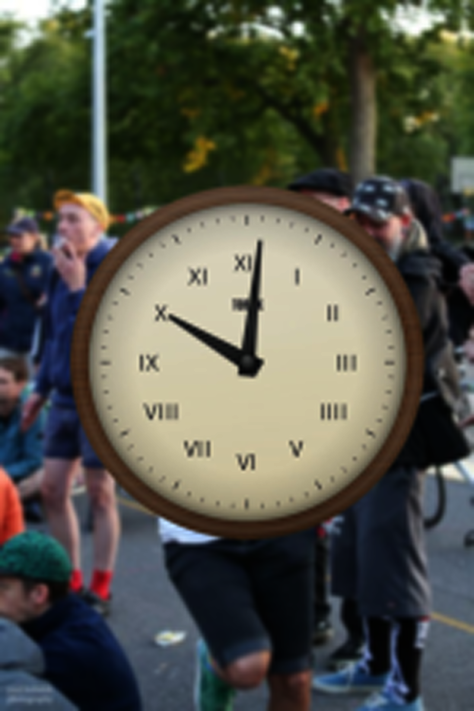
10:01
